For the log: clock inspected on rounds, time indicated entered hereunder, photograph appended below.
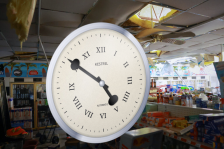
4:51
